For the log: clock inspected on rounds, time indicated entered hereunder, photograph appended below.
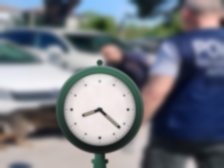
8:22
